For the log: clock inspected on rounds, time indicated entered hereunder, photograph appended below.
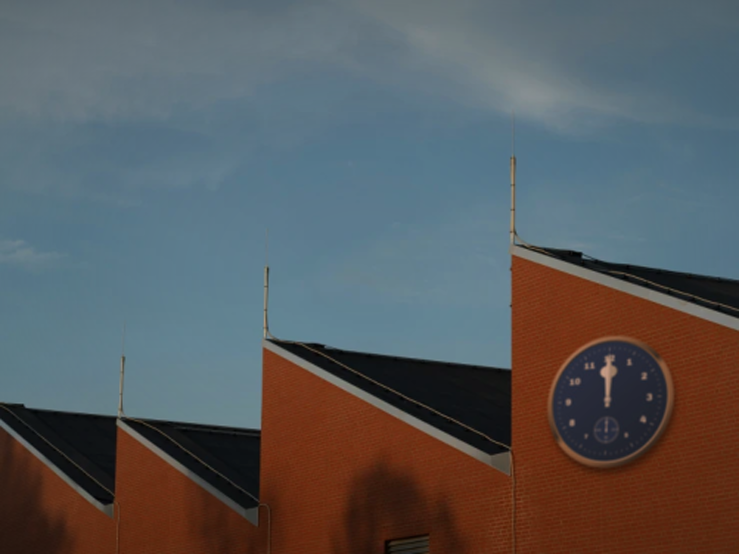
12:00
